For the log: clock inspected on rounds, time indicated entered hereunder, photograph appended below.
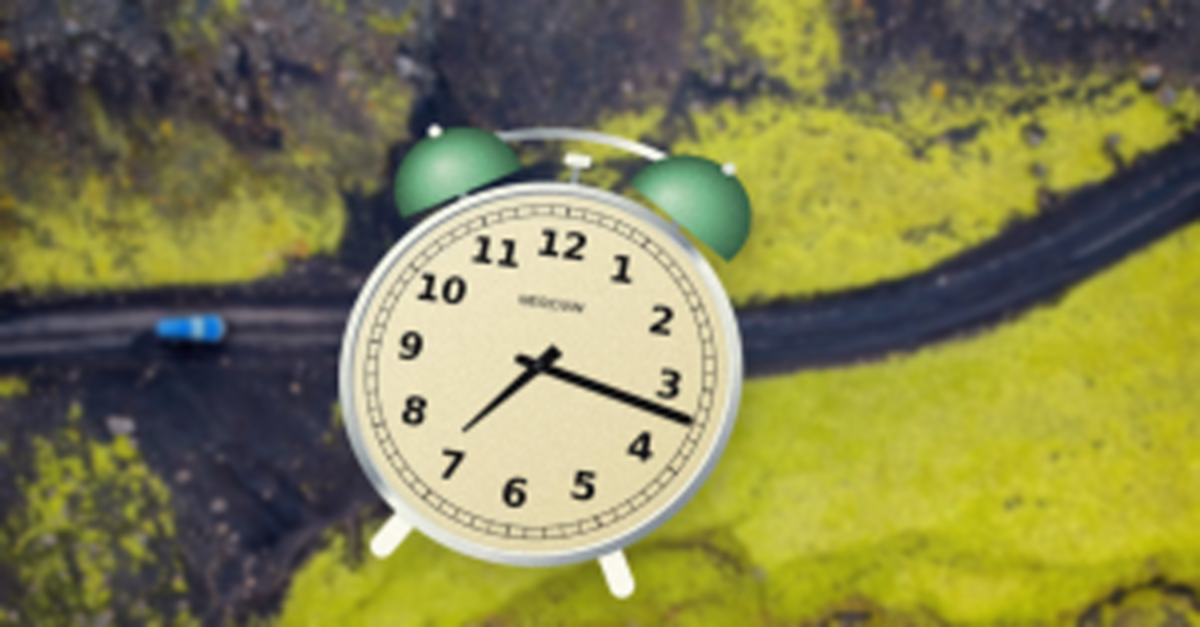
7:17
